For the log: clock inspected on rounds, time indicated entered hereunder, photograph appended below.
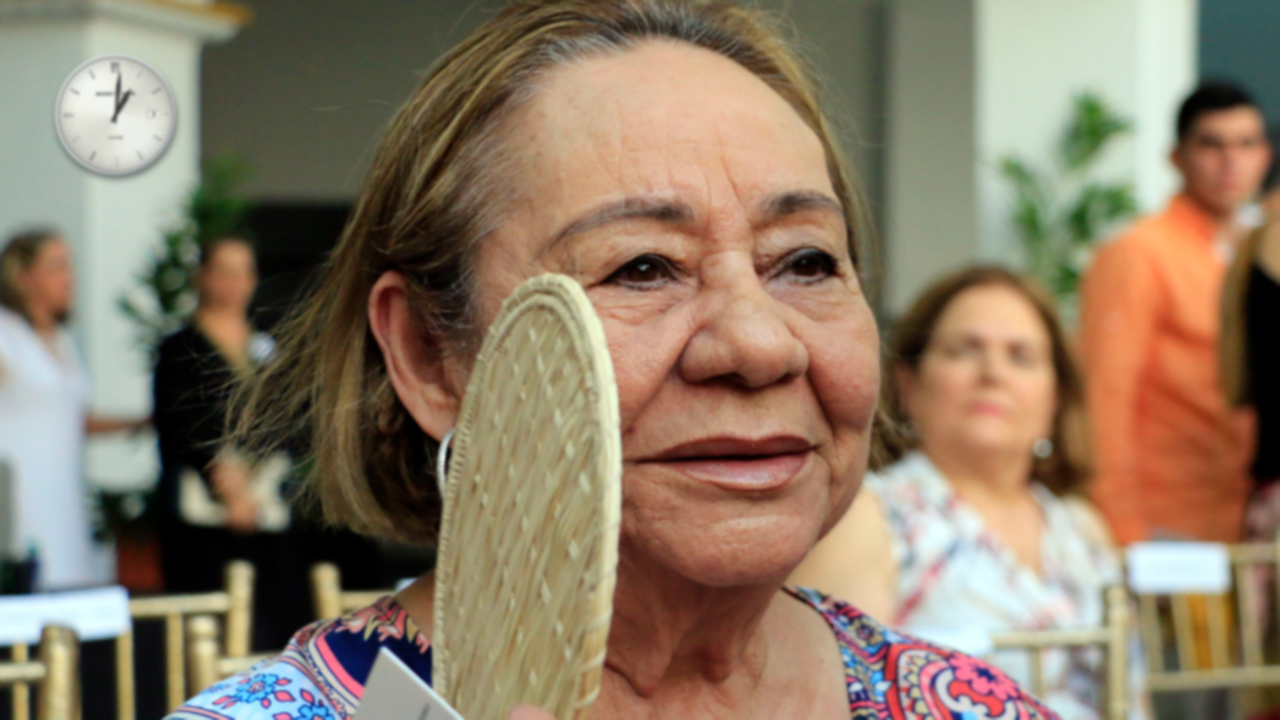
1:01
